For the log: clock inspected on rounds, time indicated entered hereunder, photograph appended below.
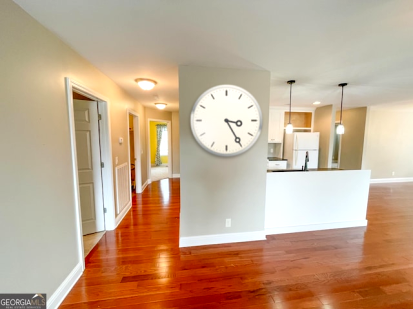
3:25
